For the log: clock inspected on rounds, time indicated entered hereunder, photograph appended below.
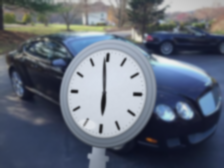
5:59
